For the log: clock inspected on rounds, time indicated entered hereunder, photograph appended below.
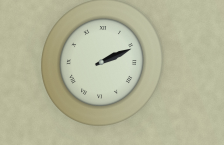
2:11
